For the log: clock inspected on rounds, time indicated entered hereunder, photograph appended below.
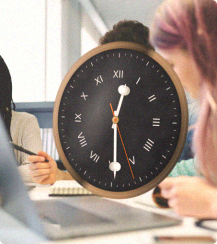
12:29:26
